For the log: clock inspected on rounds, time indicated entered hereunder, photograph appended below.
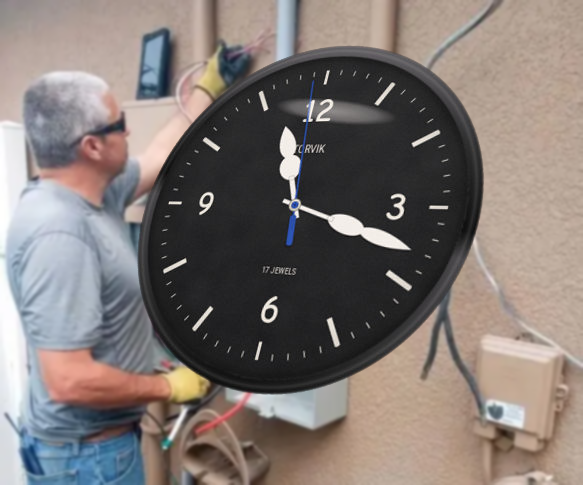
11:17:59
